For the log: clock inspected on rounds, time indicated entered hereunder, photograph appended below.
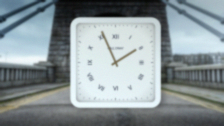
1:56
